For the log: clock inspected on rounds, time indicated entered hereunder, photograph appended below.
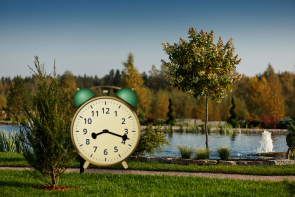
8:18
